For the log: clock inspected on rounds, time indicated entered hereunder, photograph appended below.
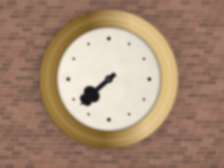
7:38
